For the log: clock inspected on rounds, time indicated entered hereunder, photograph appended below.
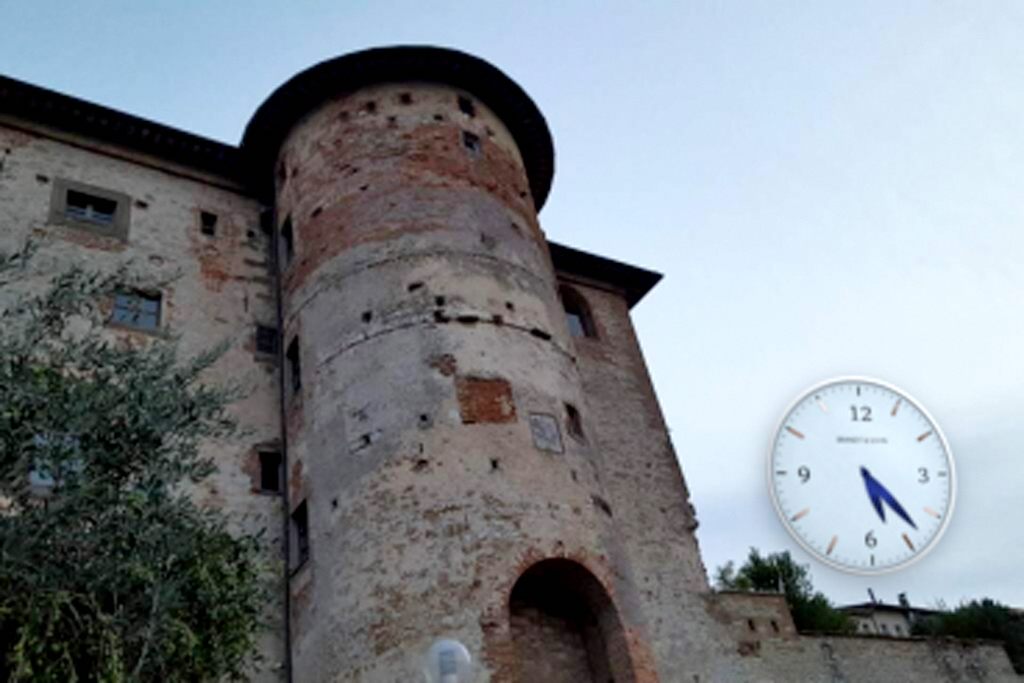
5:23
